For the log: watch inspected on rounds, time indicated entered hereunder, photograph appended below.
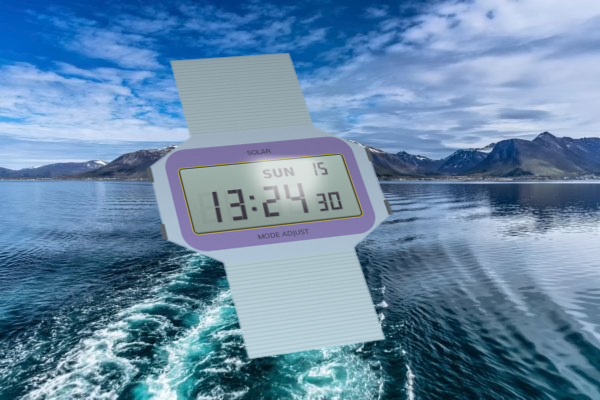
13:24:30
